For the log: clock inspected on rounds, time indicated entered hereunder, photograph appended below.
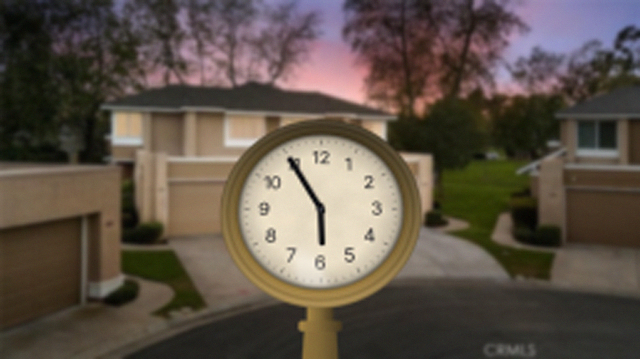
5:55
